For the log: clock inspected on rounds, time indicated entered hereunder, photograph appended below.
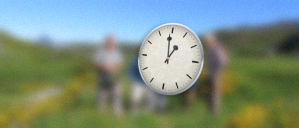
12:59
